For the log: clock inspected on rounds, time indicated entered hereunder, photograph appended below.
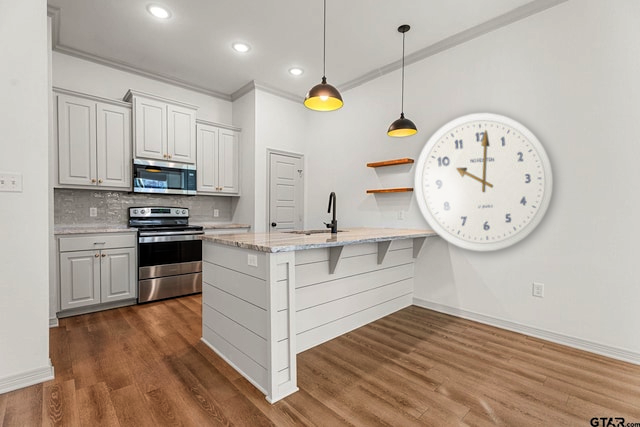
10:01
